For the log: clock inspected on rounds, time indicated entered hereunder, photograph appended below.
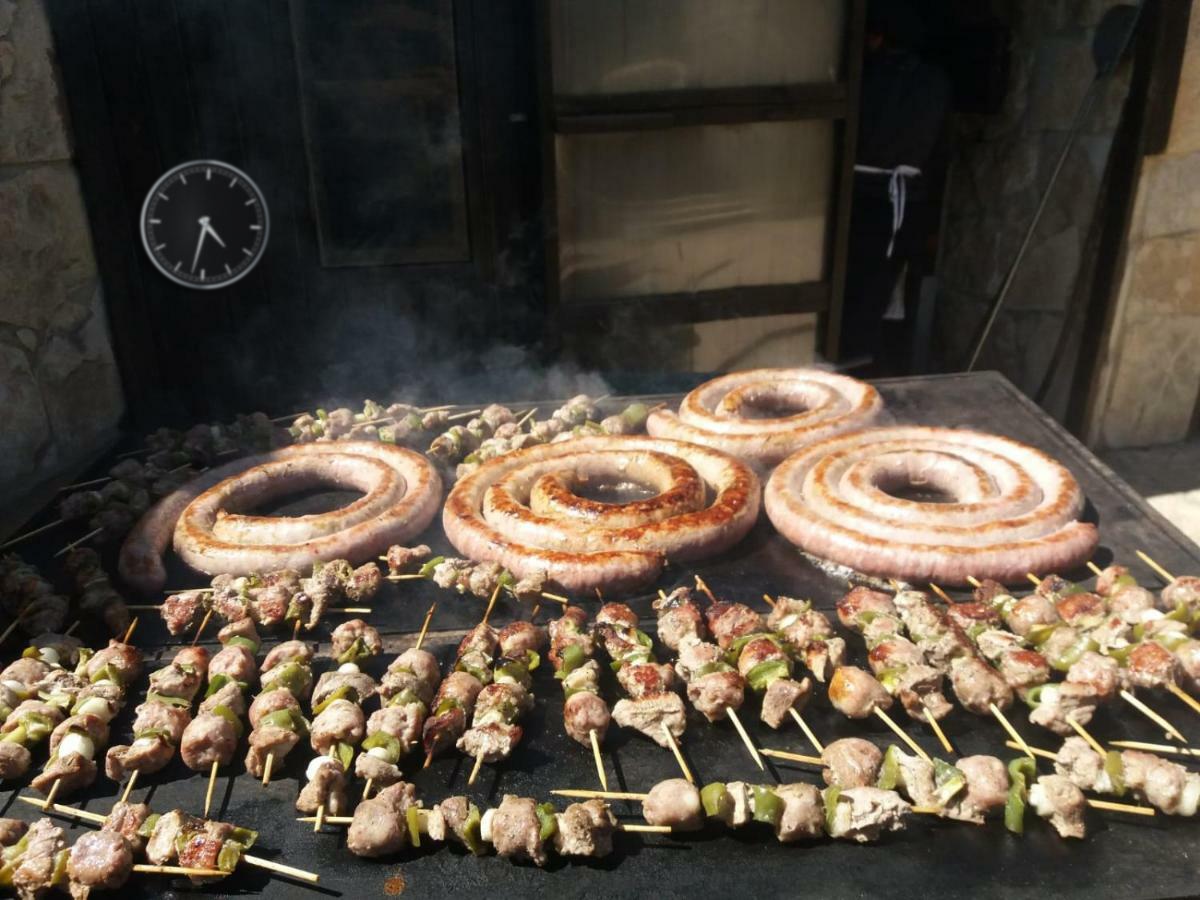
4:32
